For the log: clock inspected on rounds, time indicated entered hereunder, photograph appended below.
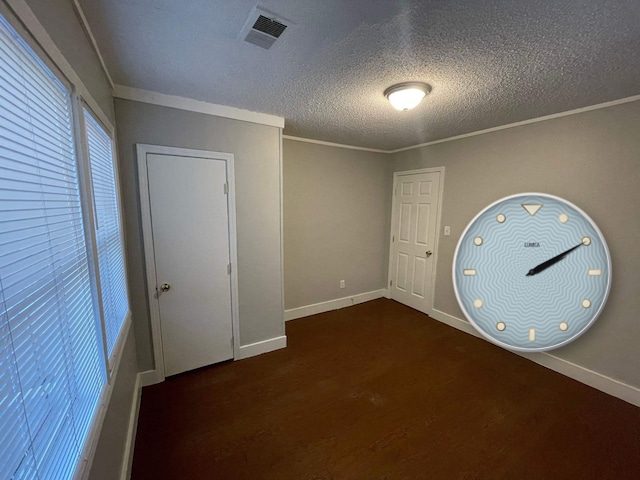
2:10
